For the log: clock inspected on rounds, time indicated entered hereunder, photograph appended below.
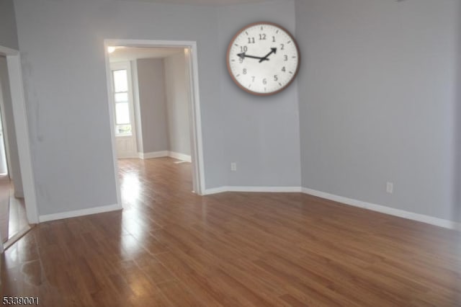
1:47
